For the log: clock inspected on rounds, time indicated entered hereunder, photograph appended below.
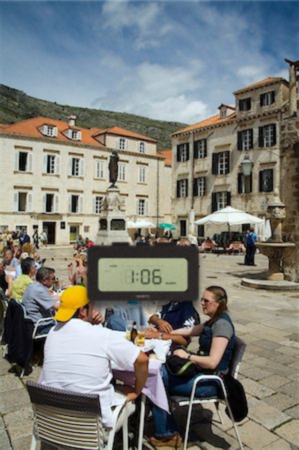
1:06
